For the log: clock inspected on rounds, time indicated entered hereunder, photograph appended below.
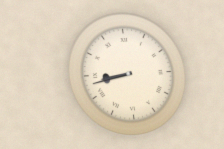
8:43
